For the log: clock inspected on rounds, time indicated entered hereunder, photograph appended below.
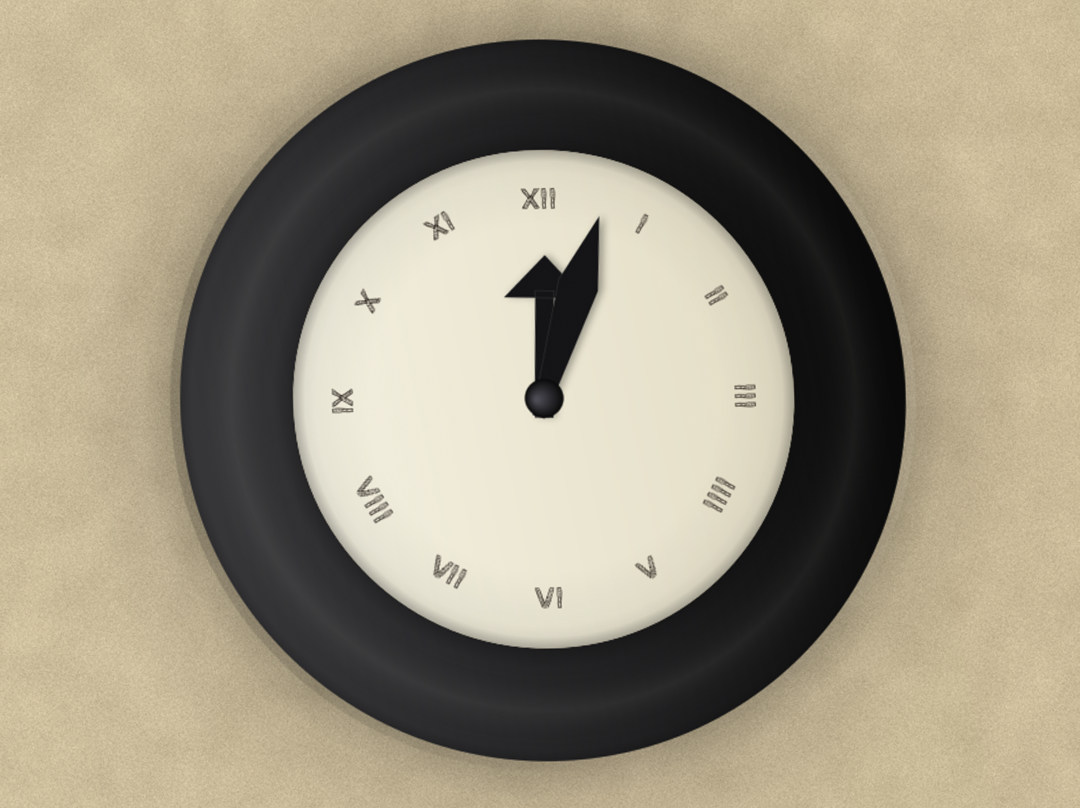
12:03
